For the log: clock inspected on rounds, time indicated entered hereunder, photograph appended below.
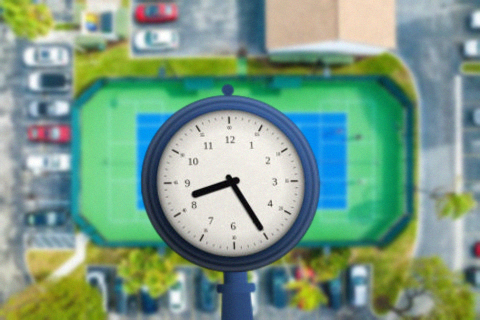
8:25
